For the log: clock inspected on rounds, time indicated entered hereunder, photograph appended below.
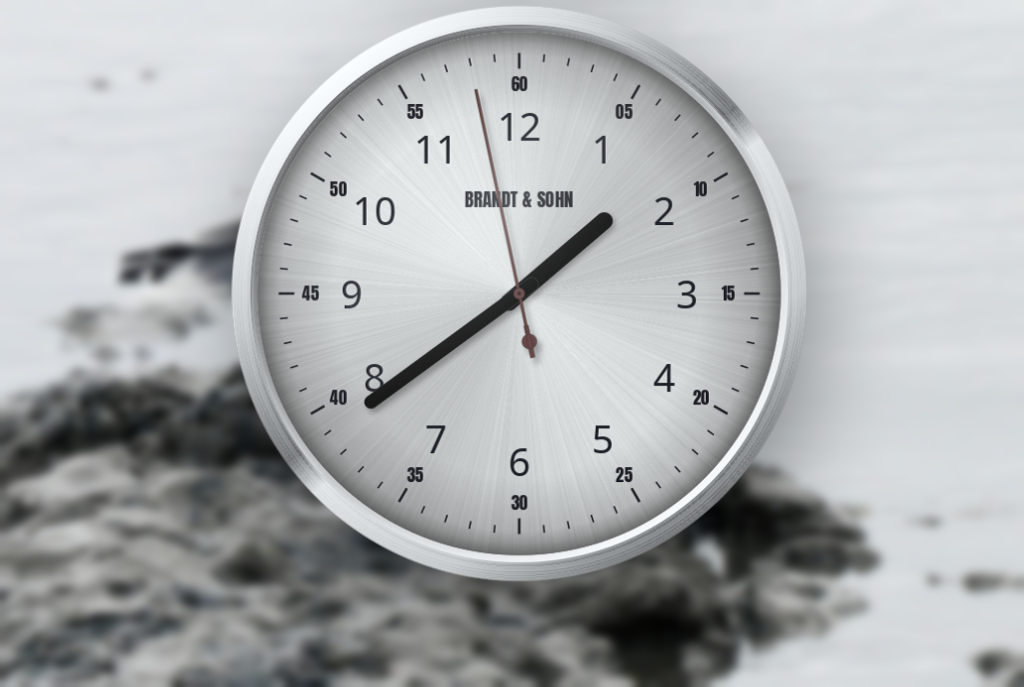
1:38:58
